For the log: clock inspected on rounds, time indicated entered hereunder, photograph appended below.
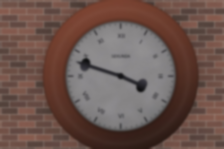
3:48
